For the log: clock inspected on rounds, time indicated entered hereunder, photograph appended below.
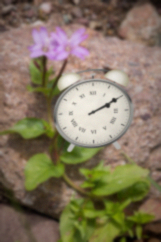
2:10
